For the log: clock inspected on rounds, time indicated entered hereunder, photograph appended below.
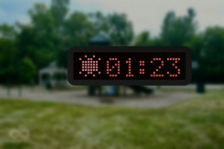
1:23
